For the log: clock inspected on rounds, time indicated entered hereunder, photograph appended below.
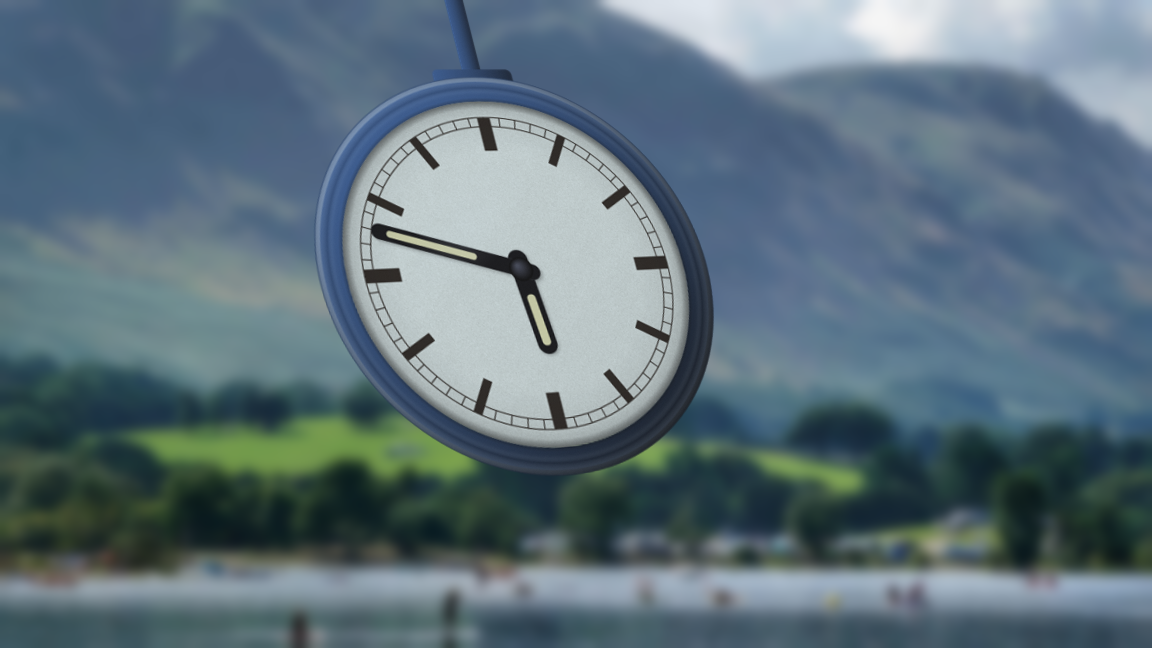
5:48
